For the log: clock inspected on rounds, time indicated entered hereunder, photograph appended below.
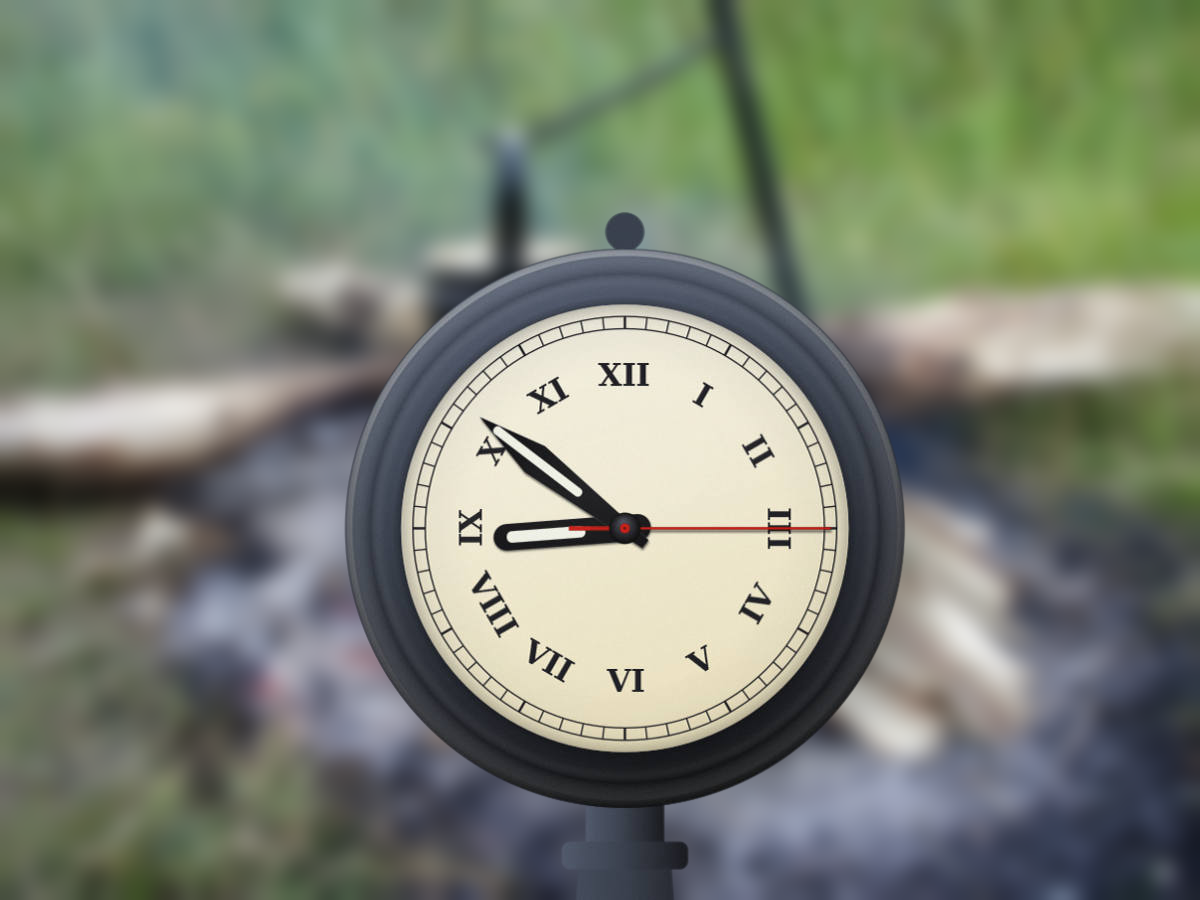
8:51:15
